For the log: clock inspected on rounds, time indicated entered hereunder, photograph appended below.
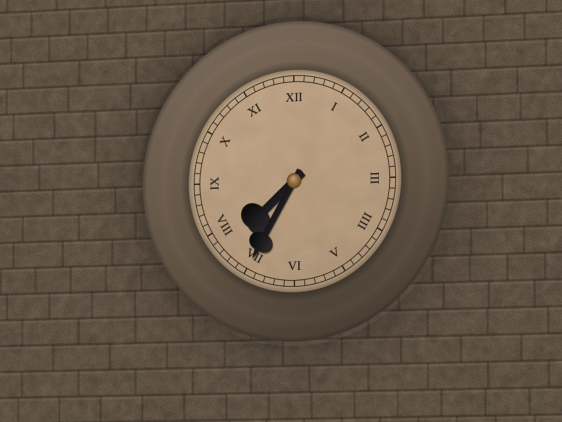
7:35
